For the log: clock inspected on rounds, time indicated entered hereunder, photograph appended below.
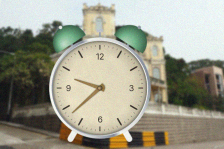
9:38
